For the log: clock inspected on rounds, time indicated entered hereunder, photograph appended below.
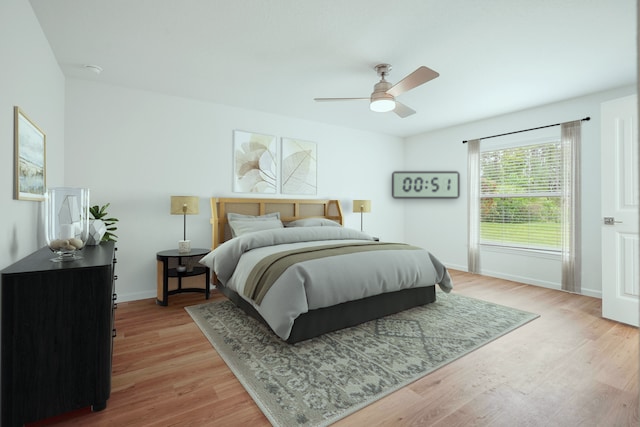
0:51
